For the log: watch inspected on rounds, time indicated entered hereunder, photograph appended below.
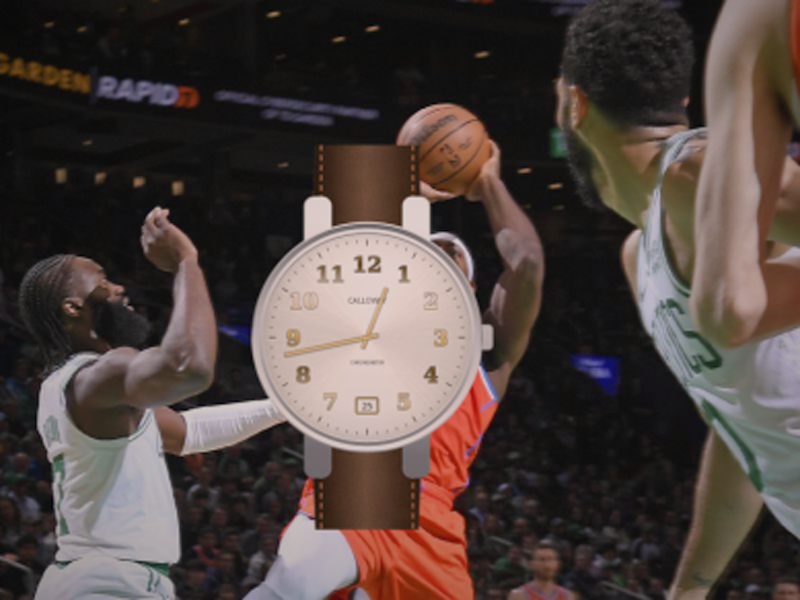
12:43
